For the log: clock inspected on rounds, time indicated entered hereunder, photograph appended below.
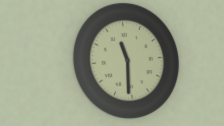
11:31
